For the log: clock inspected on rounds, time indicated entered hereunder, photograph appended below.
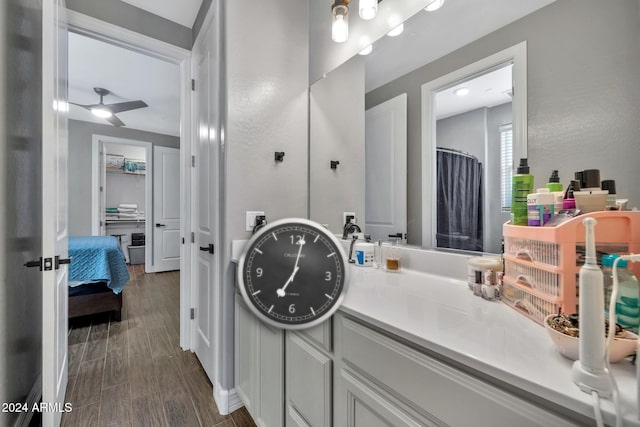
7:02
